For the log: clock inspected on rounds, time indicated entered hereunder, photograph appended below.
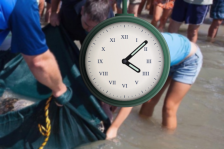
4:08
